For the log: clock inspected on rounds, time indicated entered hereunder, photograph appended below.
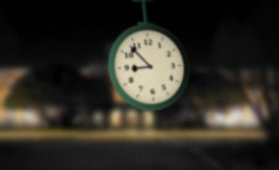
8:53
